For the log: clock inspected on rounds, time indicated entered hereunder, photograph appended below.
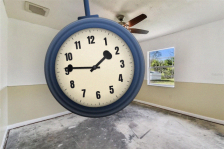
1:46
